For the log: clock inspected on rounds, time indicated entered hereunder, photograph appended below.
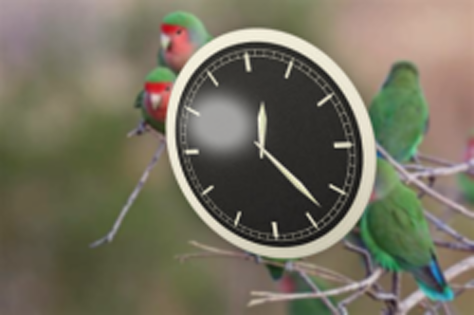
12:23
